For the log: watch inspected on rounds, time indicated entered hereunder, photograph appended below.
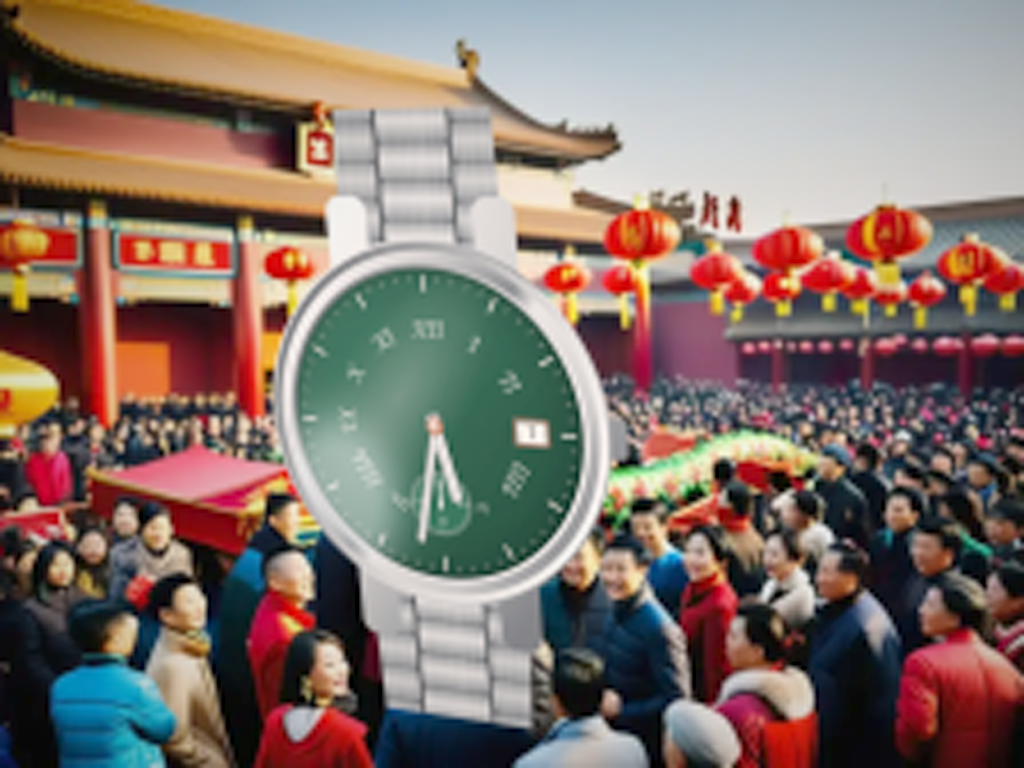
5:32
